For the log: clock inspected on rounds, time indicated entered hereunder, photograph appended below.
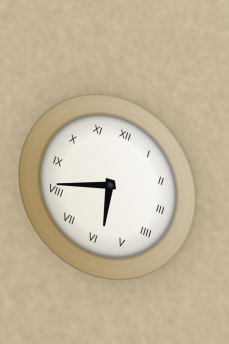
5:41
